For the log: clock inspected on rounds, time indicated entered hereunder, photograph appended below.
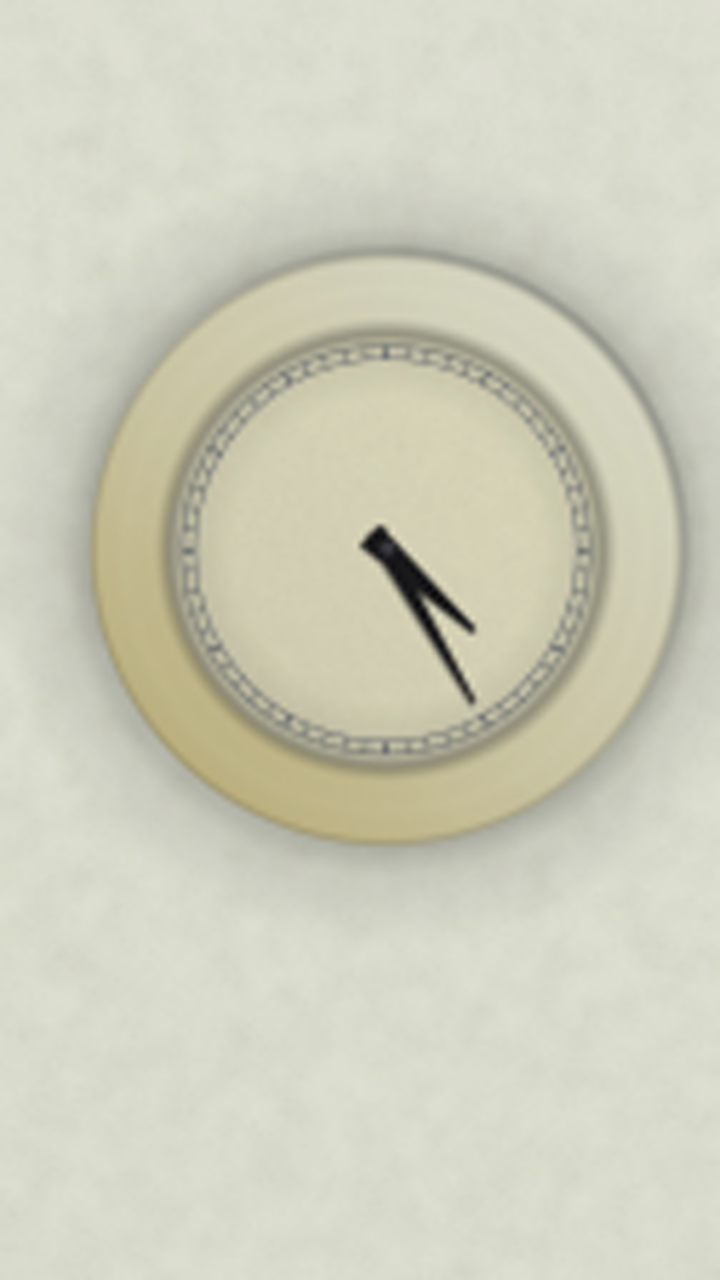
4:25
